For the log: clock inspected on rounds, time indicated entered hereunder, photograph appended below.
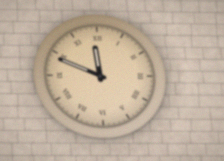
11:49
